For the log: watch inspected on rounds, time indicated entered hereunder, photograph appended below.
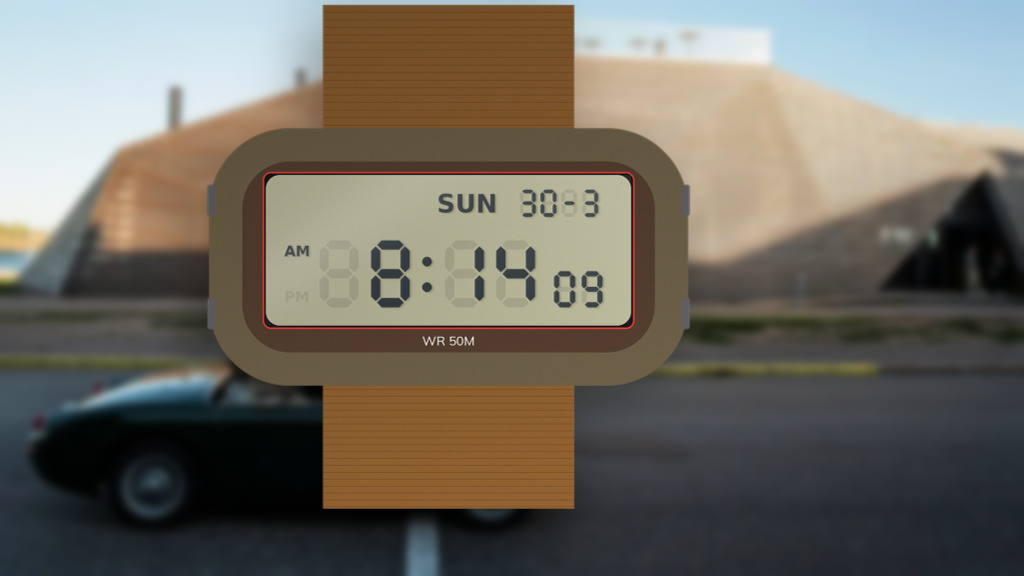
8:14:09
